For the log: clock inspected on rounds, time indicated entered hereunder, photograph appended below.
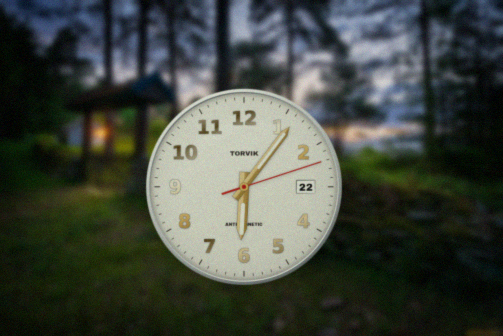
6:06:12
